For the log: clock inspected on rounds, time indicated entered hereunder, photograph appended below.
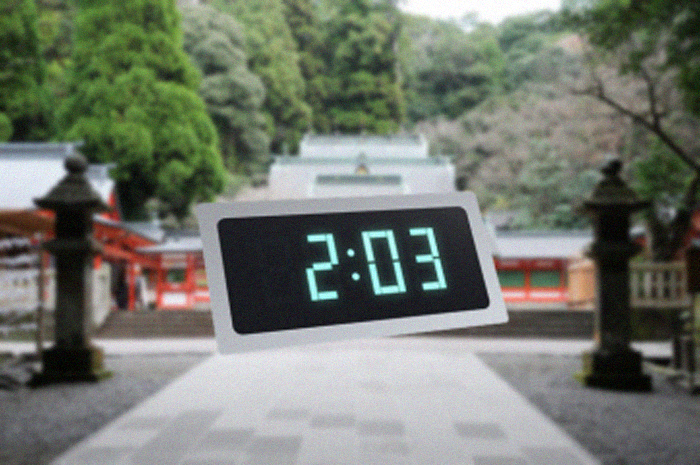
2:03
